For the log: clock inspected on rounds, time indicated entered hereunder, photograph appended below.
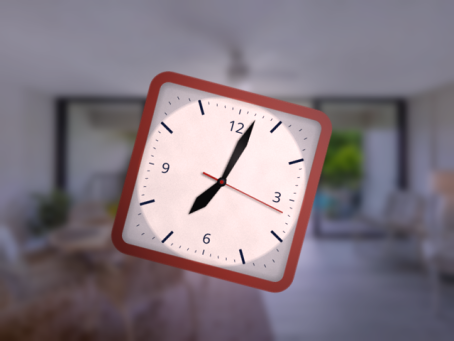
7:02:17
